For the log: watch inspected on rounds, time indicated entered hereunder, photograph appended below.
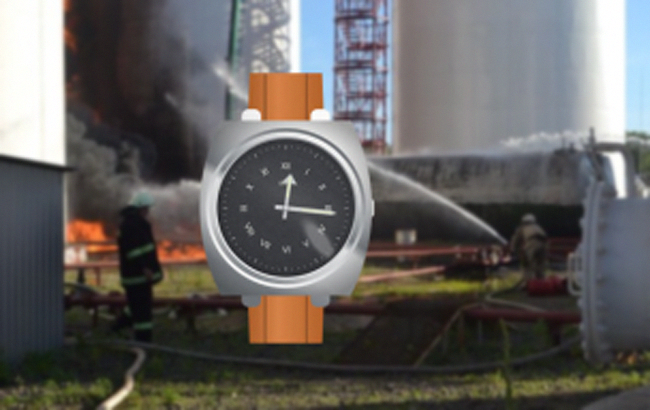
12:16
